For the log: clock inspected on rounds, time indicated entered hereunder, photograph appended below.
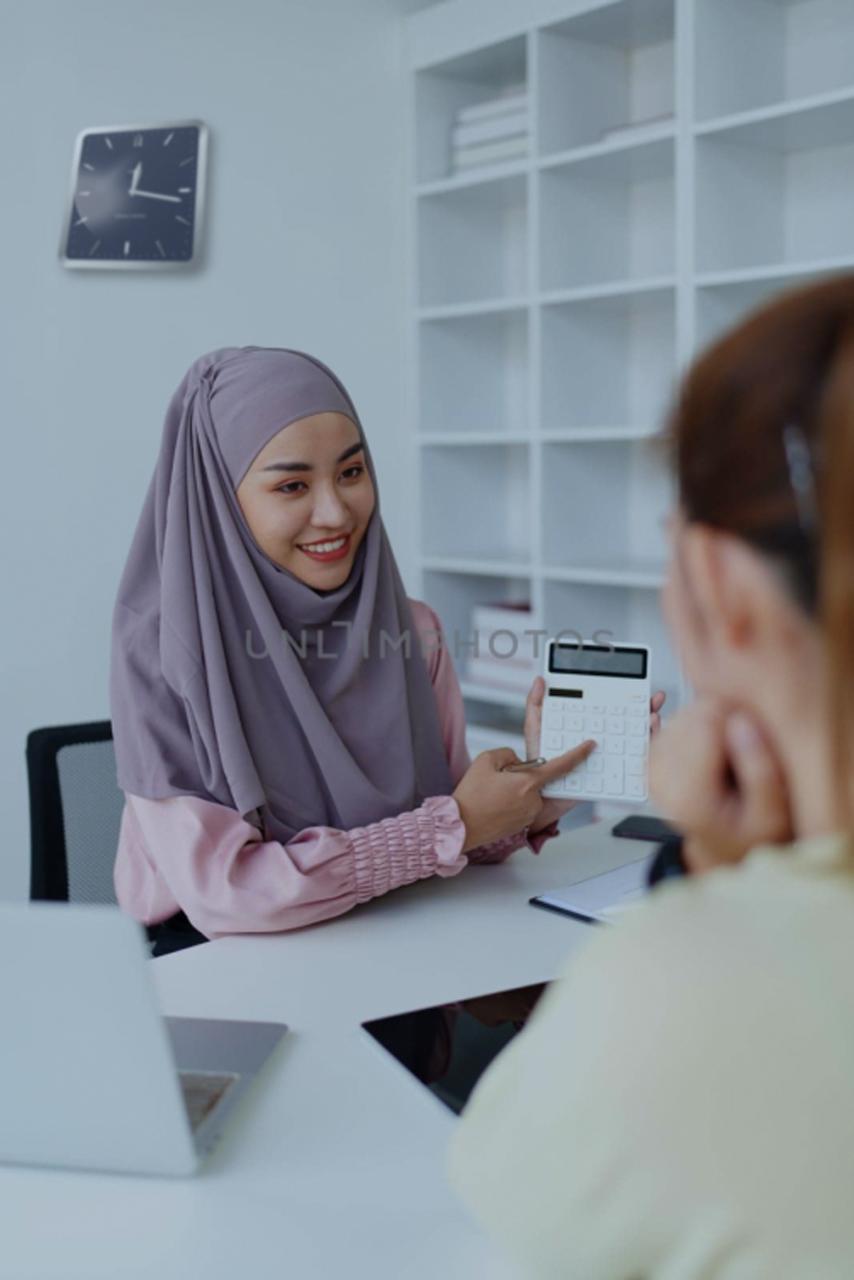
12:17
